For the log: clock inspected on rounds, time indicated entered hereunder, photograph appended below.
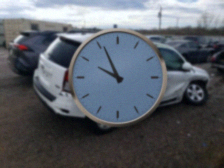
9:56
